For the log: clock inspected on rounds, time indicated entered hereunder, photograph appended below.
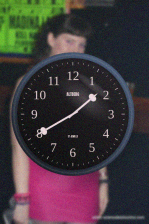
1:40
